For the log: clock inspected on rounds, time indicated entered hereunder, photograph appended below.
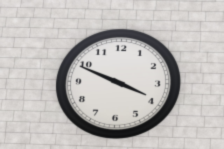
3:49
